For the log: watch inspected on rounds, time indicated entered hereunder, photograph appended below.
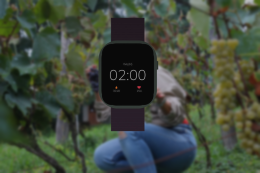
2:00
